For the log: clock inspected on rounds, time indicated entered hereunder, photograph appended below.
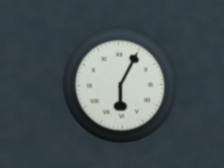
6:05
